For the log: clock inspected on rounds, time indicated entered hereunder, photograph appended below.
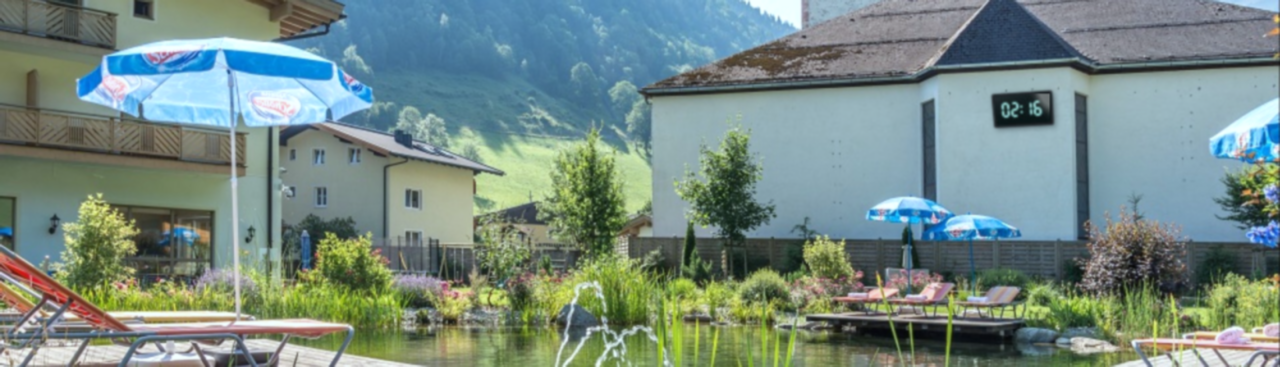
2:16
